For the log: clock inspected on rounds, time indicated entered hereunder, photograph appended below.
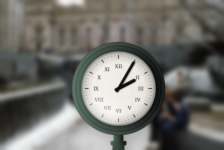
2:05
